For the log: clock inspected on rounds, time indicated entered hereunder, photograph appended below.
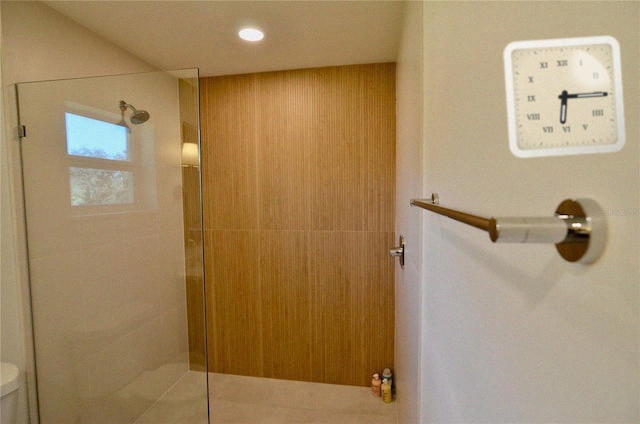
6:15
